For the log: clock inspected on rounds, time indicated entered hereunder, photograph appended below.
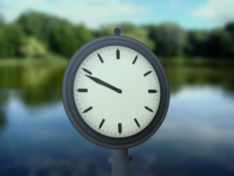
9:49
